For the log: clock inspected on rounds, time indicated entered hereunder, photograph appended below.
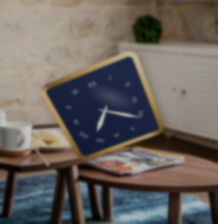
7:21
